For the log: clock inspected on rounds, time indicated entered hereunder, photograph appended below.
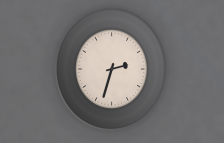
2:33
